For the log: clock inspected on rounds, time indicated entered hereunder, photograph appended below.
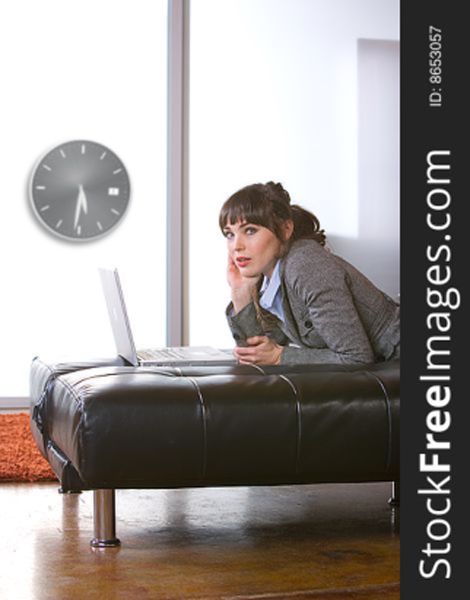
5:31
